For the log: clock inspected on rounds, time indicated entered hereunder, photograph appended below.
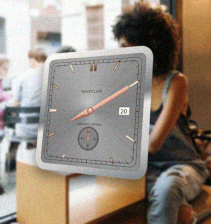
8:10
